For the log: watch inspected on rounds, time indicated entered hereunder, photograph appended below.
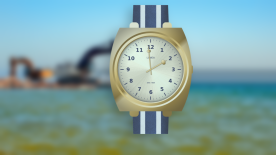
1:59
